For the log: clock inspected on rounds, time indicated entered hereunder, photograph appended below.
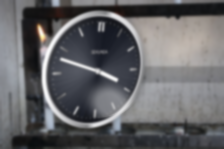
3:48
